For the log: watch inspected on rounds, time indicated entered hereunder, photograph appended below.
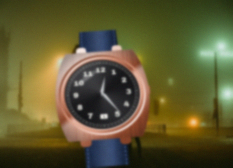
12:24
